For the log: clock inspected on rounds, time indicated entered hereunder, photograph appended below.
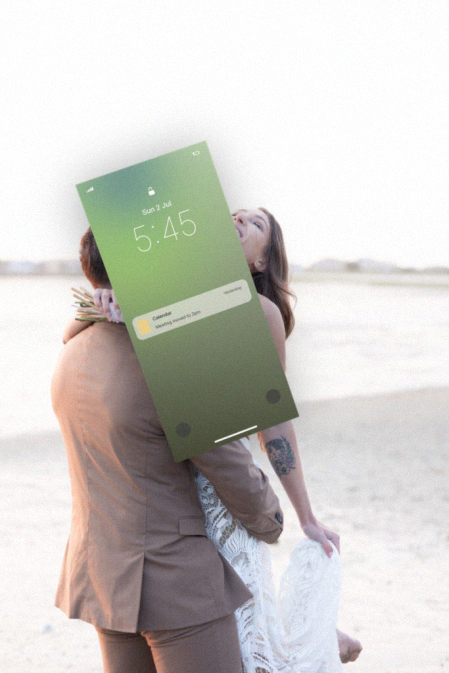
5:45
